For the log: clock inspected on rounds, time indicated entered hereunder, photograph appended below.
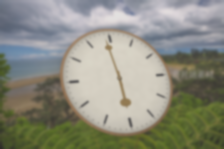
5:59
